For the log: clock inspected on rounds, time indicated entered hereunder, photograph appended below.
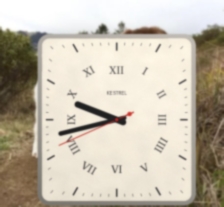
9:42:41
